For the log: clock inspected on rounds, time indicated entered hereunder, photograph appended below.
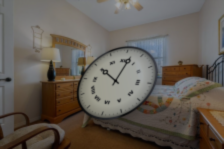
10:02
